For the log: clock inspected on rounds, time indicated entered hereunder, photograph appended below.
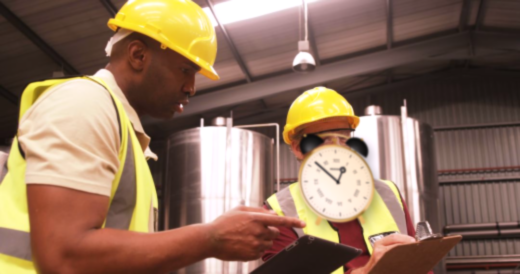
12:52
